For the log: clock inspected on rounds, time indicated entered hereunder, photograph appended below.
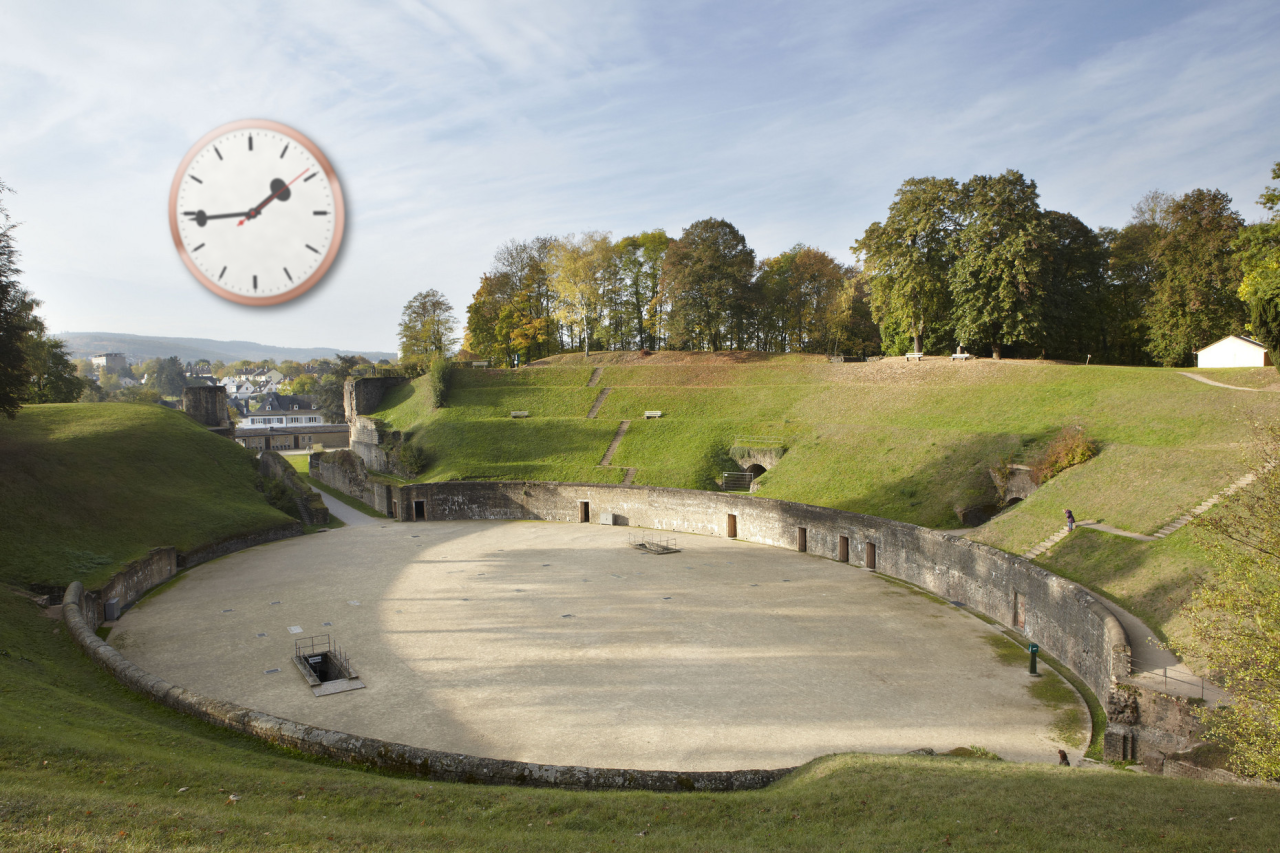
1:44:09
